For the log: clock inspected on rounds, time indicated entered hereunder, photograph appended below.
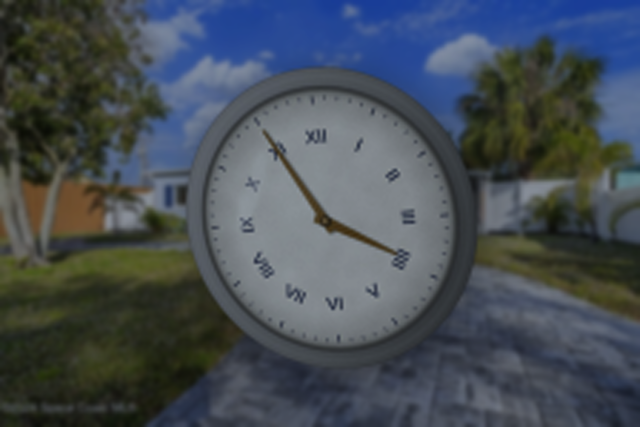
3:55
